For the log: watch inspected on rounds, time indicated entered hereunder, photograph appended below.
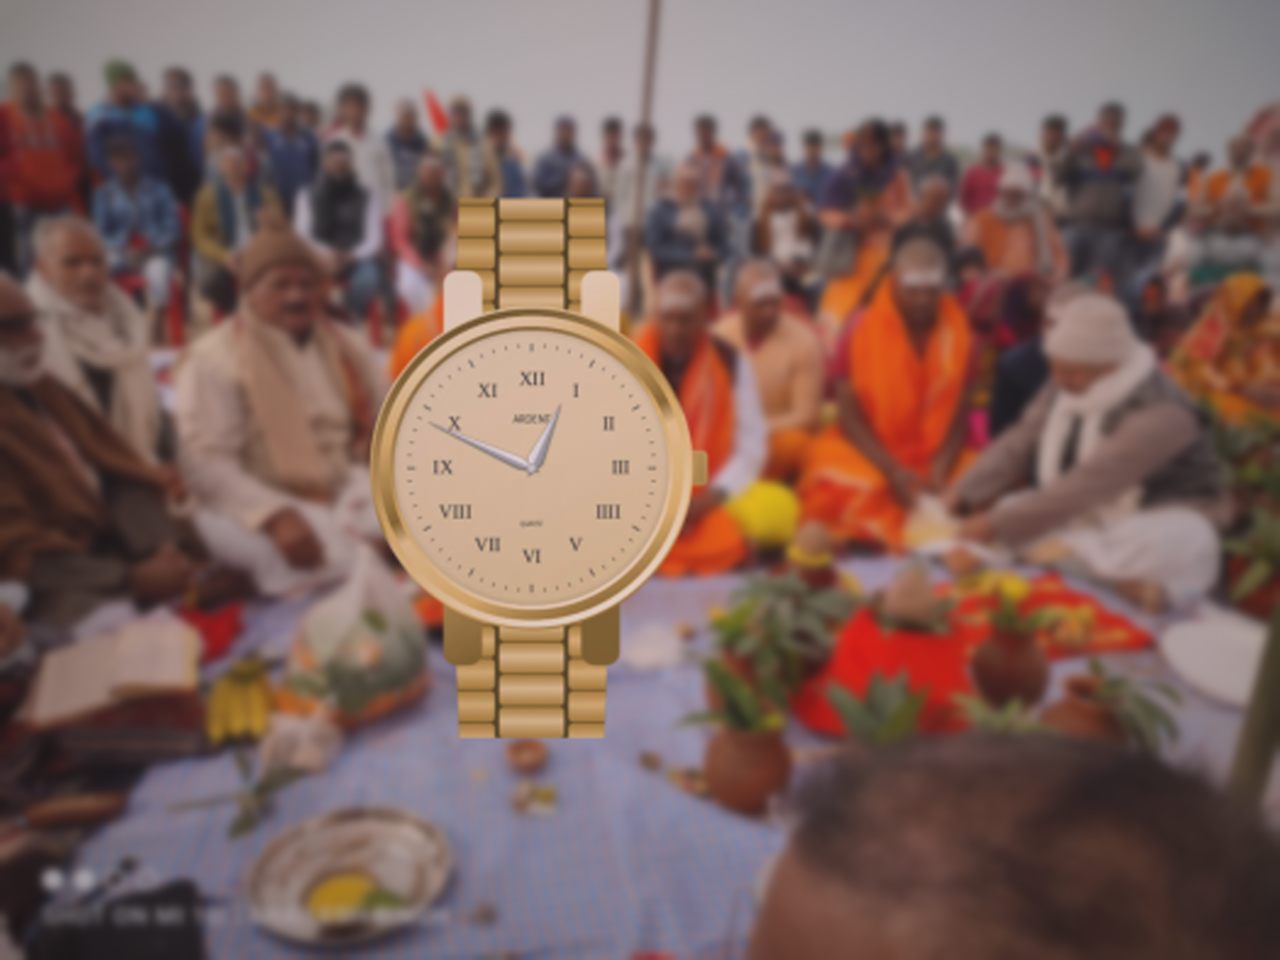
12:49
